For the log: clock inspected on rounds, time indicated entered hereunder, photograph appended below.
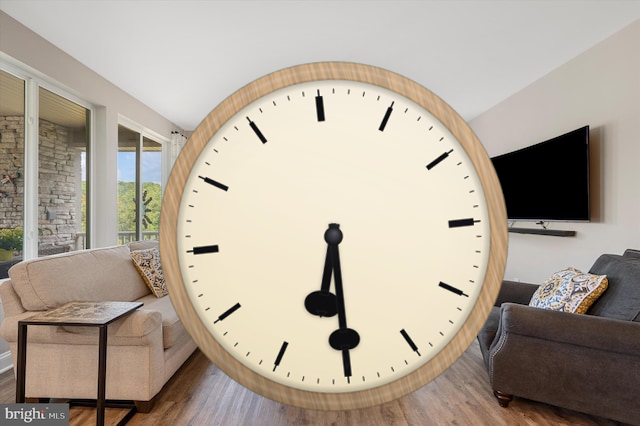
6:30
